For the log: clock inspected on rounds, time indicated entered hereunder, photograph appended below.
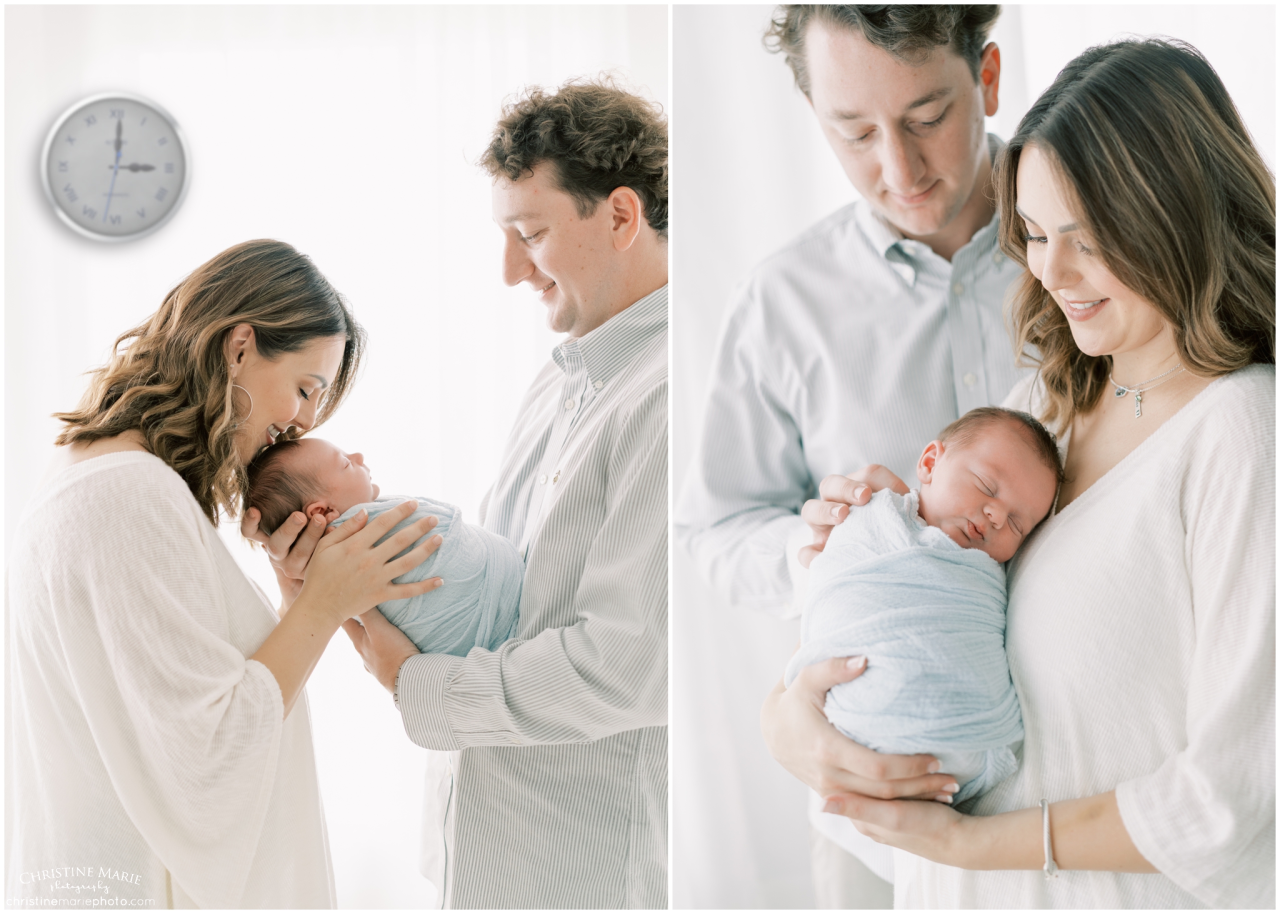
3:00:32
